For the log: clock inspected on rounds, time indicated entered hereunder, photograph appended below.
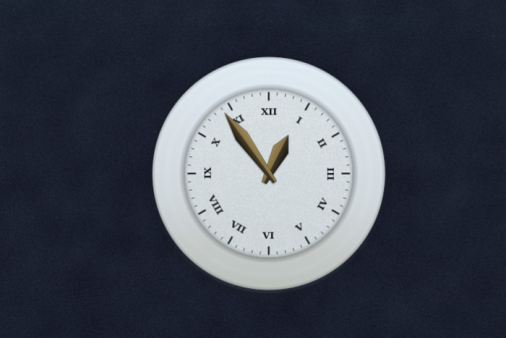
12:54
